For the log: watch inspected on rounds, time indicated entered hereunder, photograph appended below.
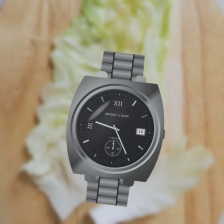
9:25
